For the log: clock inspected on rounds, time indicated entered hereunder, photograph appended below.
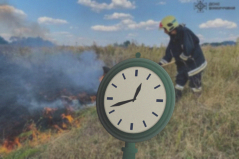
12:42
